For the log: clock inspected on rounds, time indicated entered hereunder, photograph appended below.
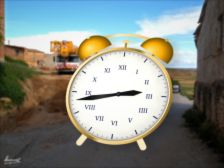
2:43
